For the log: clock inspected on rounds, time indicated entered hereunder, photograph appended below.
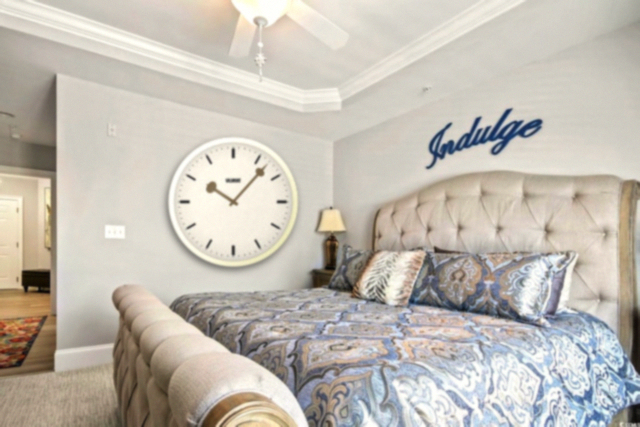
10:07
